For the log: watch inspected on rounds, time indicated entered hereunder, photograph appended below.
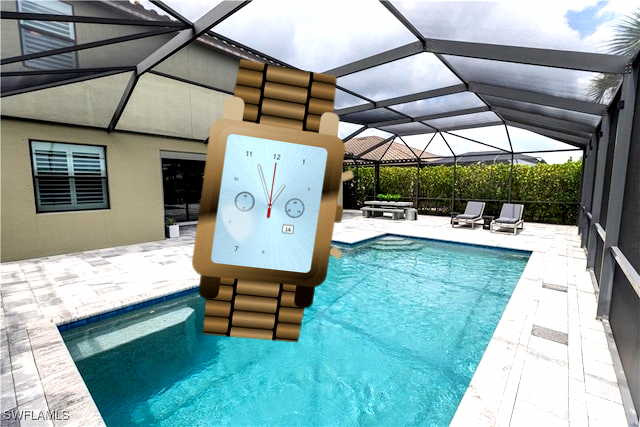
12:56
